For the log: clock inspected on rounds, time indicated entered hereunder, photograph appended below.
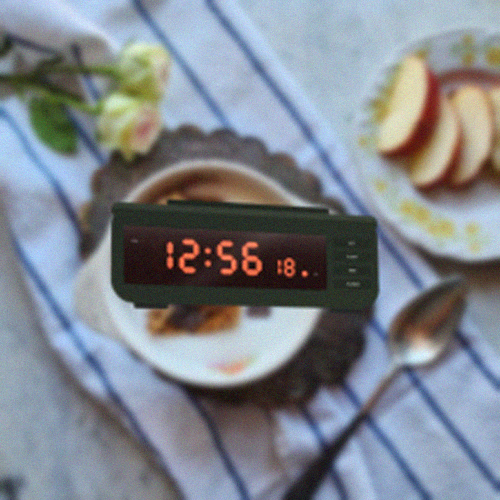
12:56:18
